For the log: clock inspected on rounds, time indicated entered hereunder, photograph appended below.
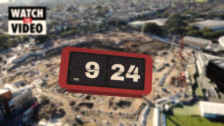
9:24
